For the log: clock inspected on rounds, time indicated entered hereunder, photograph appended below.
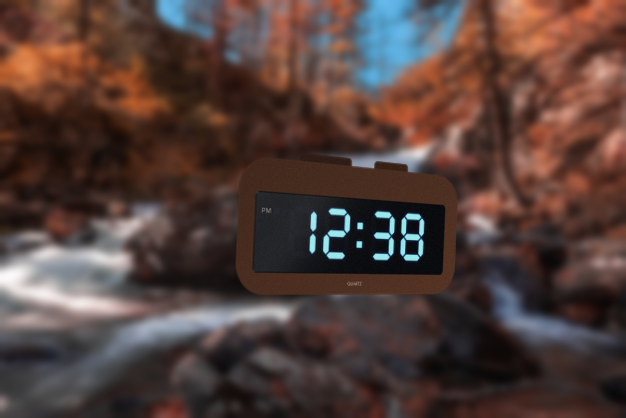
12:38
